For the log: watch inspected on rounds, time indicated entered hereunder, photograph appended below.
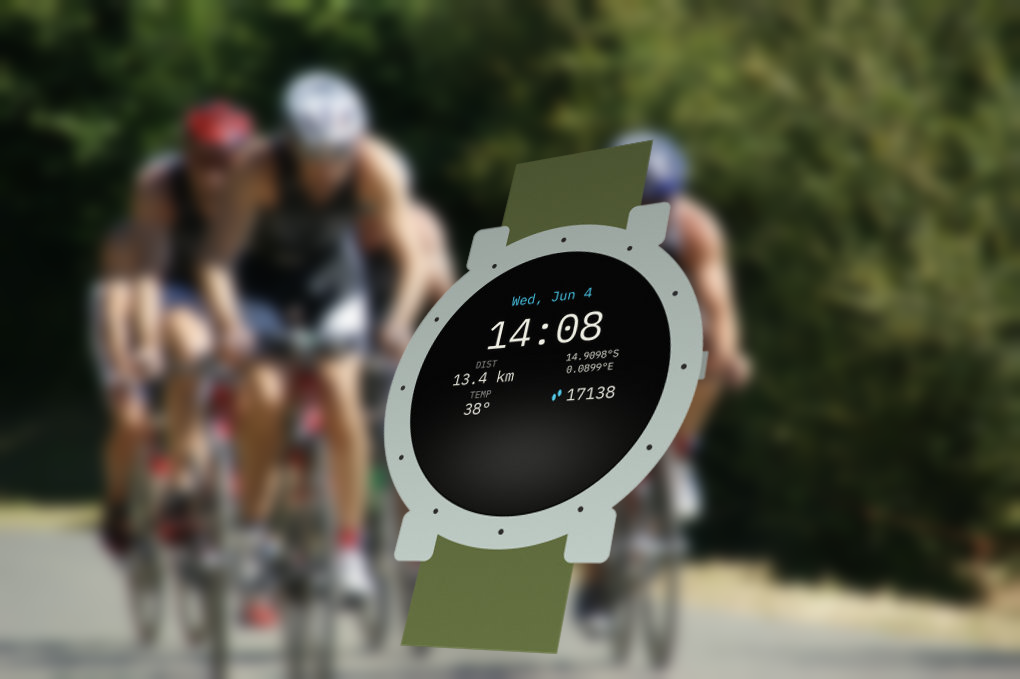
14:08
